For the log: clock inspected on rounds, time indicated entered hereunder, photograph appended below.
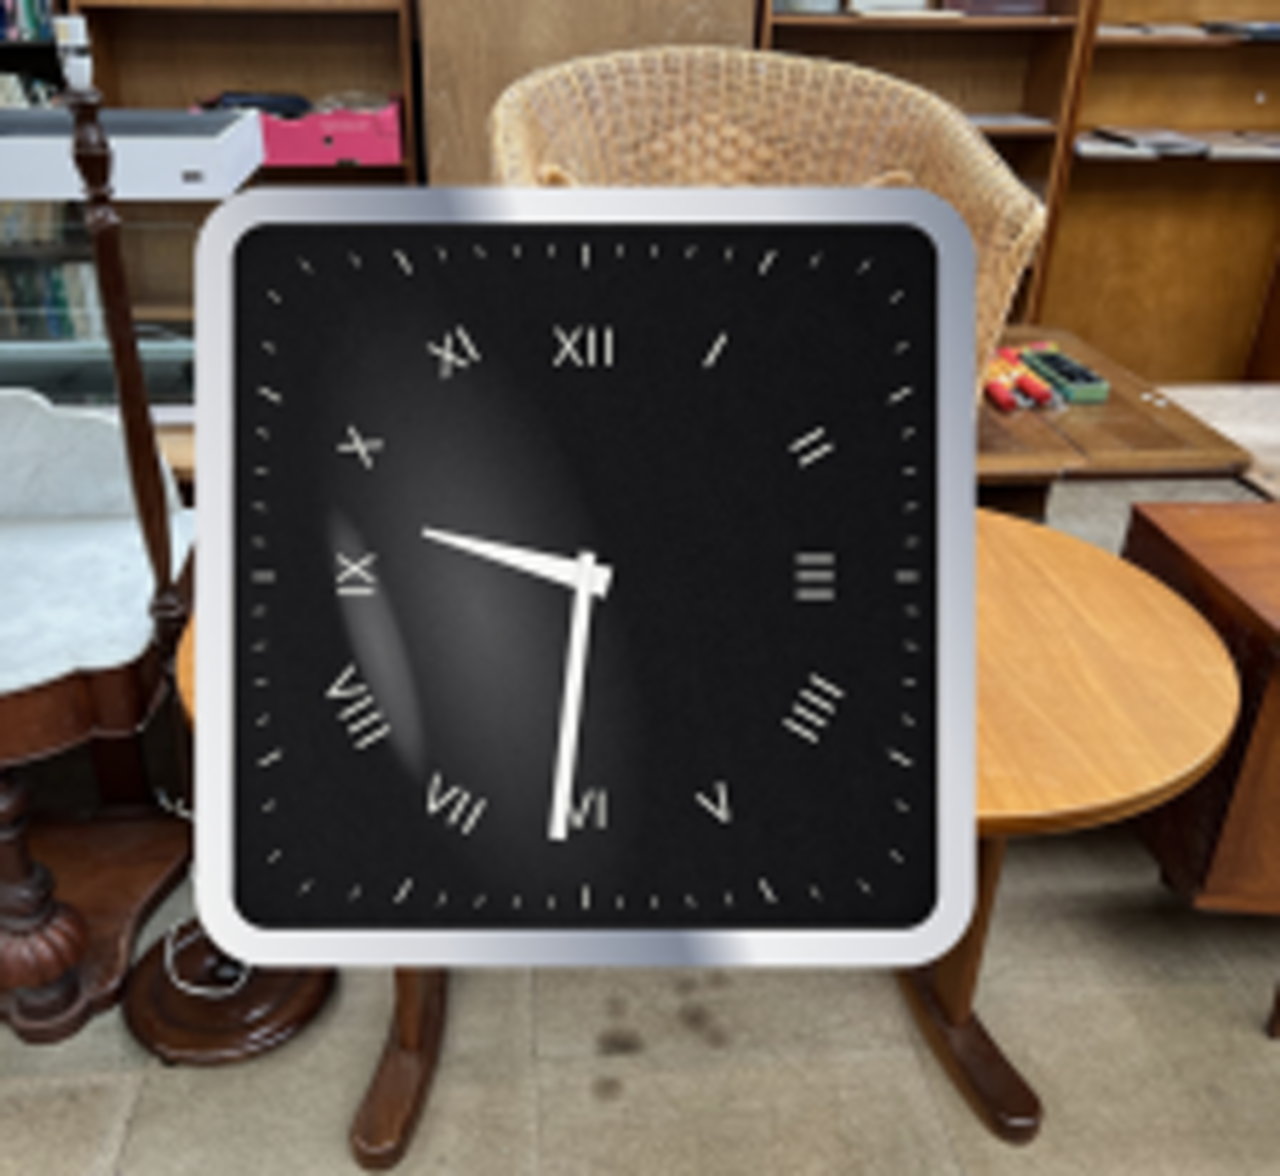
9:31
